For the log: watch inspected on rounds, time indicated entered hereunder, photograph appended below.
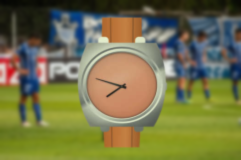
7:48
